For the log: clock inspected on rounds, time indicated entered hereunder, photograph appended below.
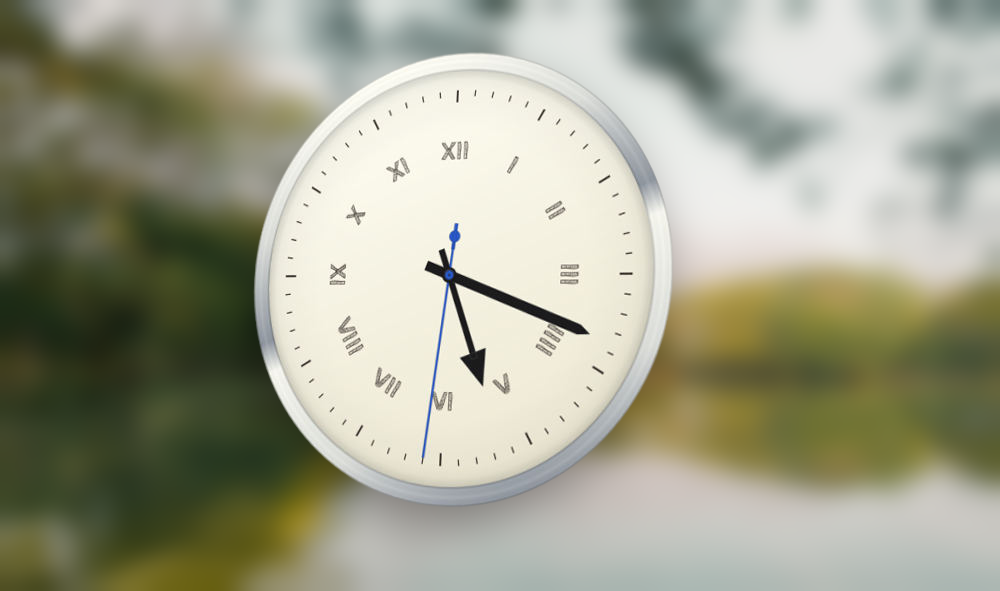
5:18:31
